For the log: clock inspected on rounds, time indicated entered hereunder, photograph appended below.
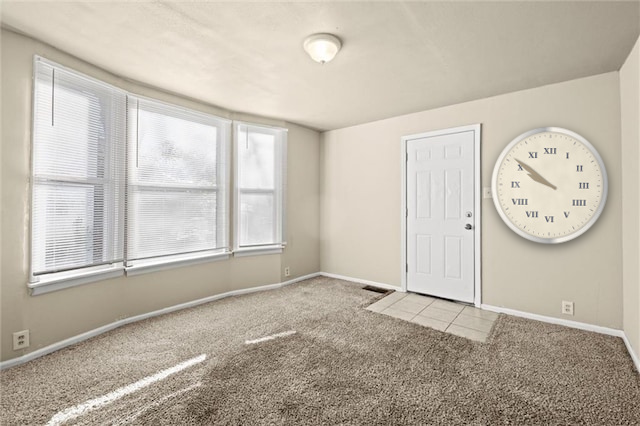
9:51
